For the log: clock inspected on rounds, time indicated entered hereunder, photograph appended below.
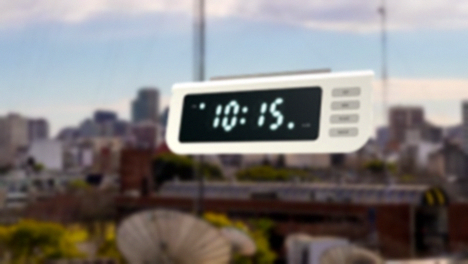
10:15
